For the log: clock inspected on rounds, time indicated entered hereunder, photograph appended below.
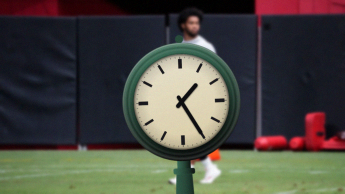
1:25
